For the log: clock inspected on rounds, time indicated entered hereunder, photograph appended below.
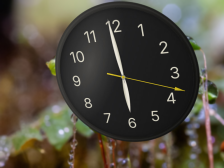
5:59:18
